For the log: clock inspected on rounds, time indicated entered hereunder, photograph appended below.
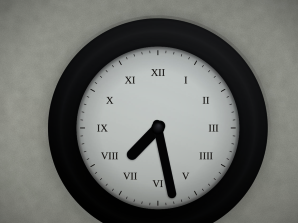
7:28
